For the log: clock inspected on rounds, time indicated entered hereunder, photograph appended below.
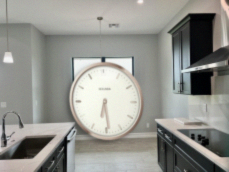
6:29
